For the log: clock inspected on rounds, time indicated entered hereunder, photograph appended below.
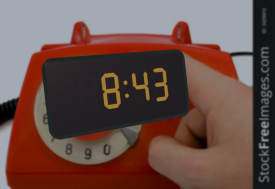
8:43
